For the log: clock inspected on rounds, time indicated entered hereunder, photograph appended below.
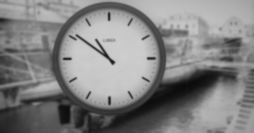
10:51
